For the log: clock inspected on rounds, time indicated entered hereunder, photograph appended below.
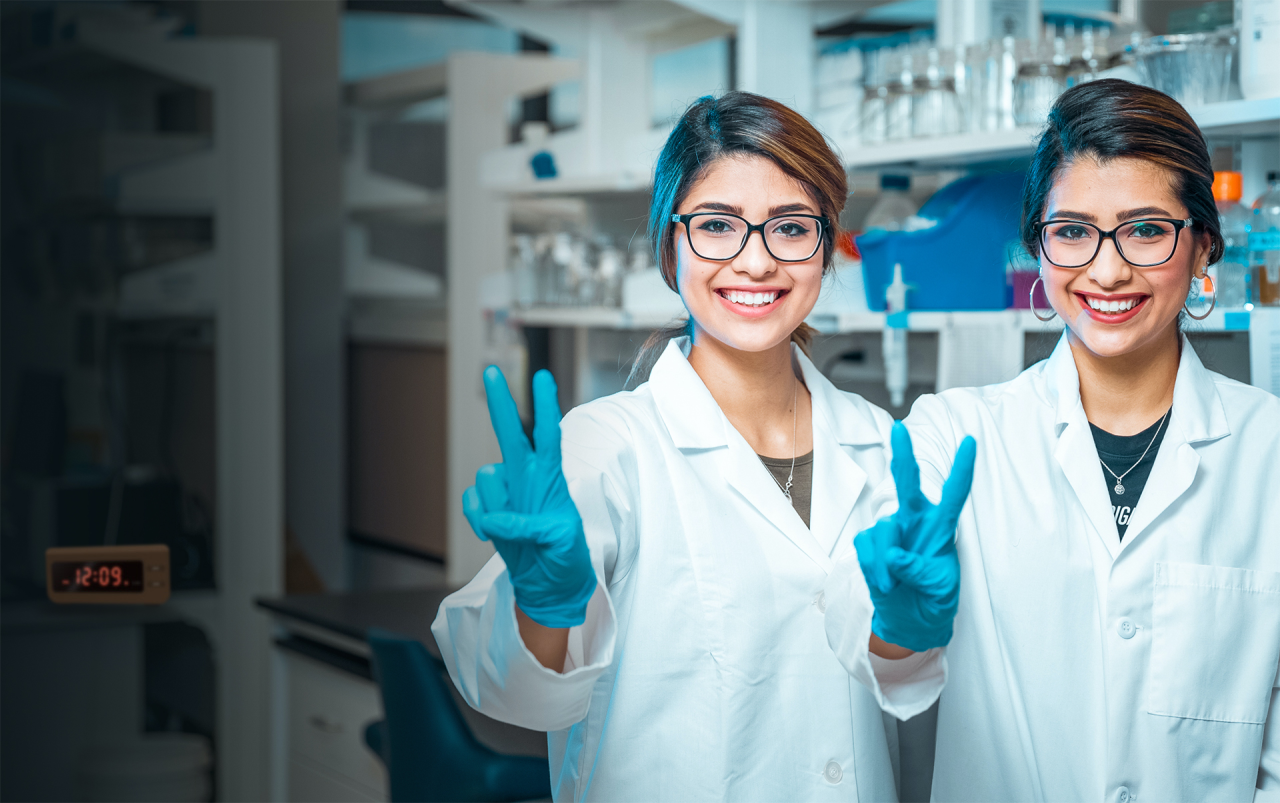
12:09
